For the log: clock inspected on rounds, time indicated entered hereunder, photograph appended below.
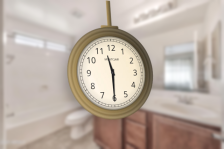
11:30
